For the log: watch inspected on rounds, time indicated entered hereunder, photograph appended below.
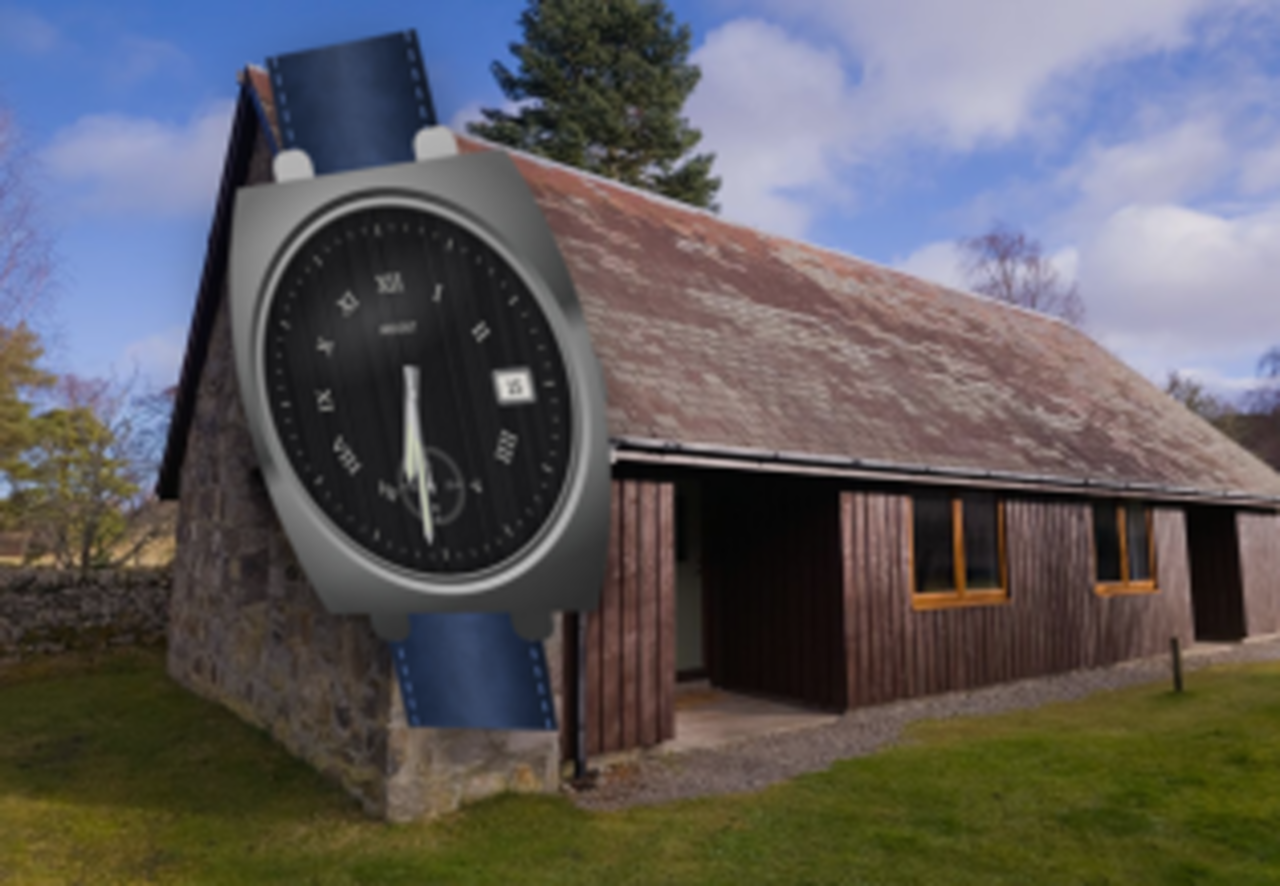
6:31
